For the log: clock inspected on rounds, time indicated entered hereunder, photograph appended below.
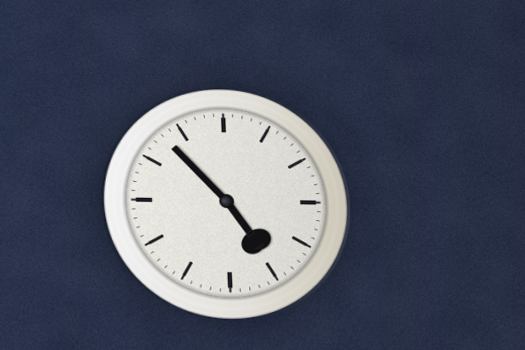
4:53
